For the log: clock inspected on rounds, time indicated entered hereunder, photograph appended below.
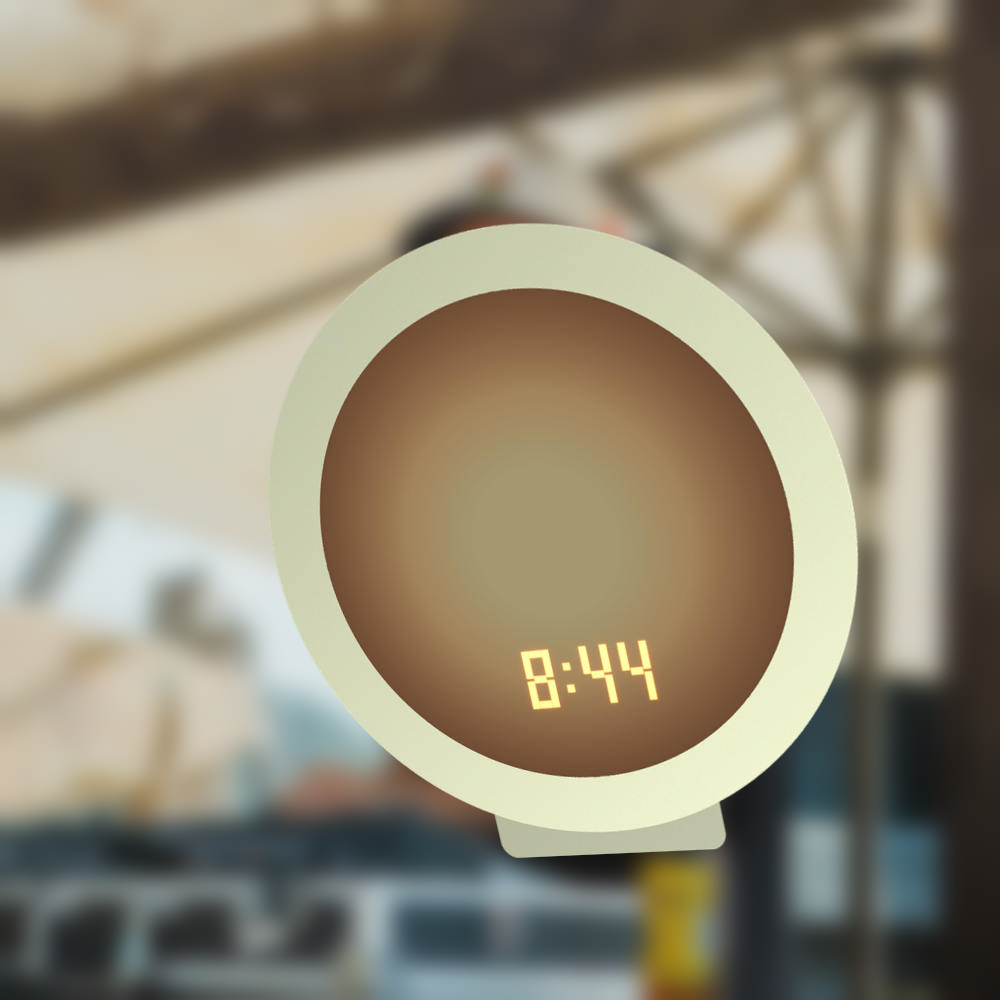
8:44
